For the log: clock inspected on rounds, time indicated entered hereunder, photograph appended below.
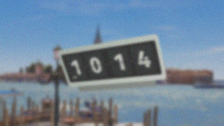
10:14
